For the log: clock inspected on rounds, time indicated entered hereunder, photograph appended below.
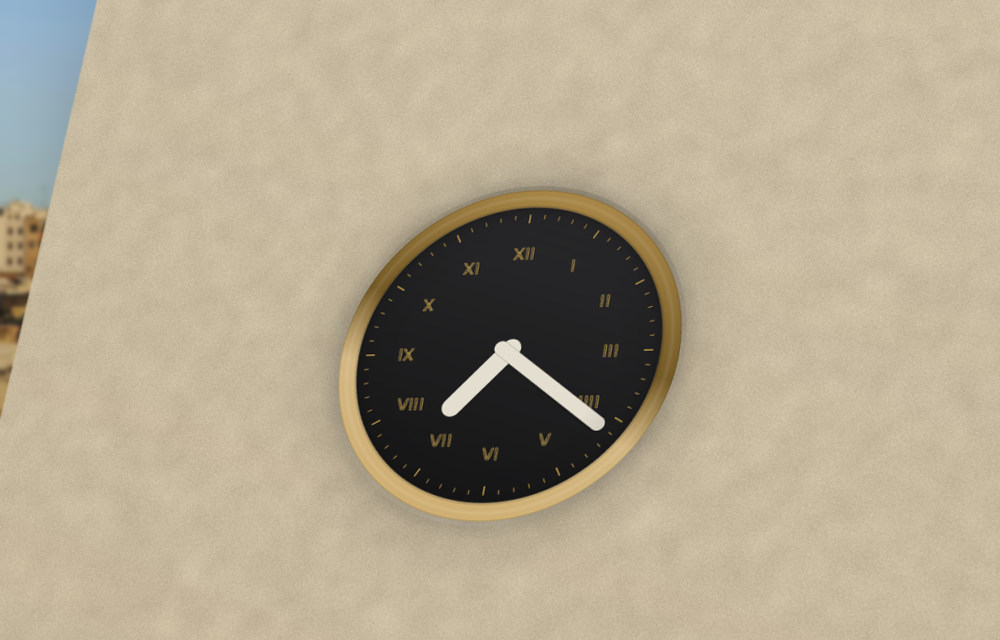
7:21
